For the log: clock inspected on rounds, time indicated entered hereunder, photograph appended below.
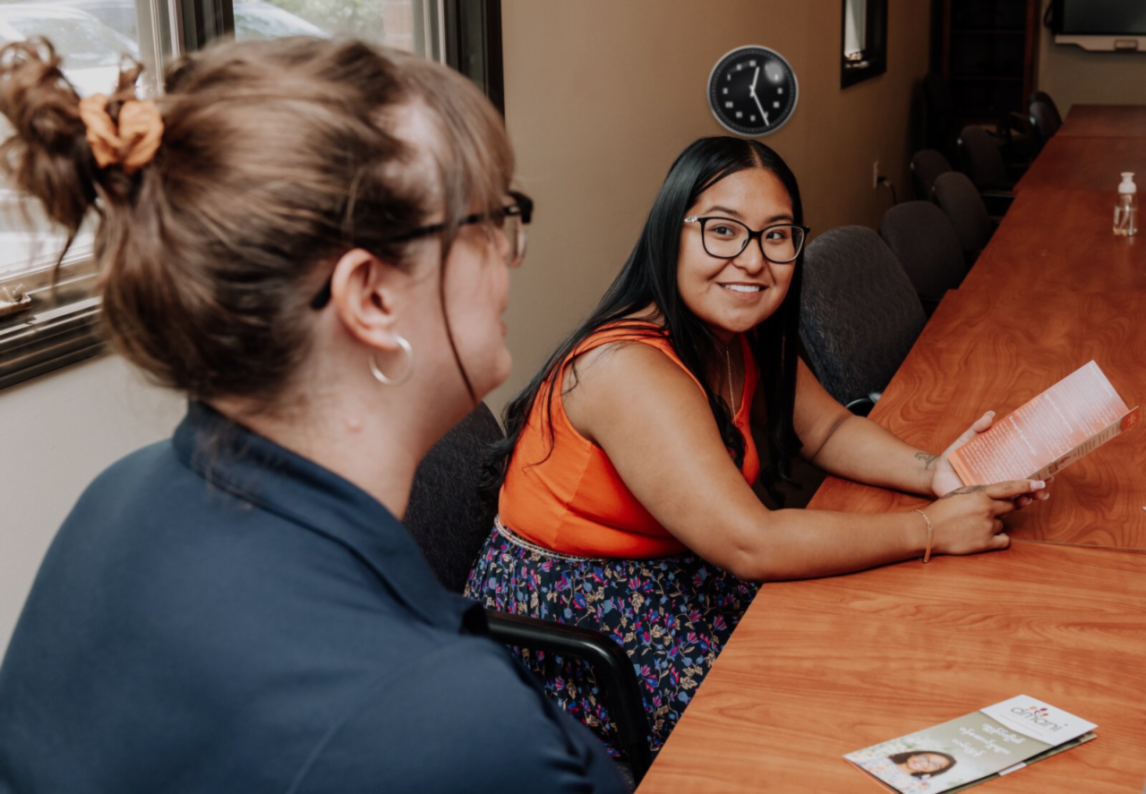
12:26
